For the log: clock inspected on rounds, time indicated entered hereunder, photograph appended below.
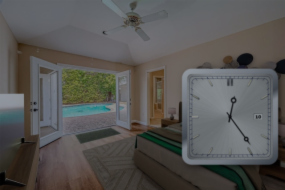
12:24
